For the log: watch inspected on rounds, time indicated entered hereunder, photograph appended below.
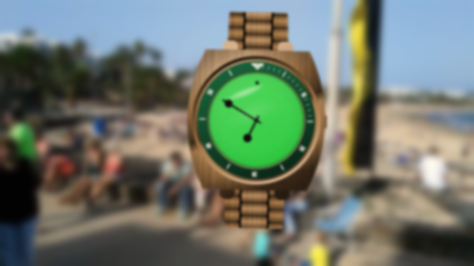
6:50
